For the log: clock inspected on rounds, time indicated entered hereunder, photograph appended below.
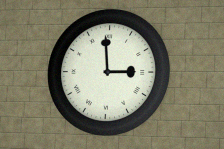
2:59
